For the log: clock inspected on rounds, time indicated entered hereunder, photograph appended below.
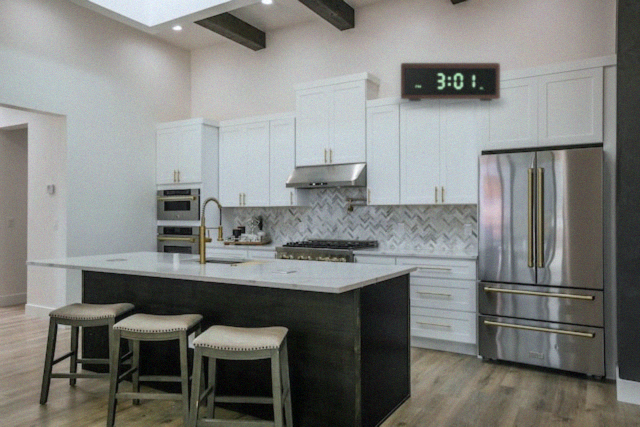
3:01
